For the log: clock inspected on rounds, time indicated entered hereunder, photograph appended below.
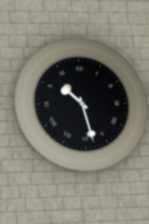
10:28
